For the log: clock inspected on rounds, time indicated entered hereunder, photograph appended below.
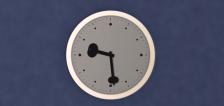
9:29
